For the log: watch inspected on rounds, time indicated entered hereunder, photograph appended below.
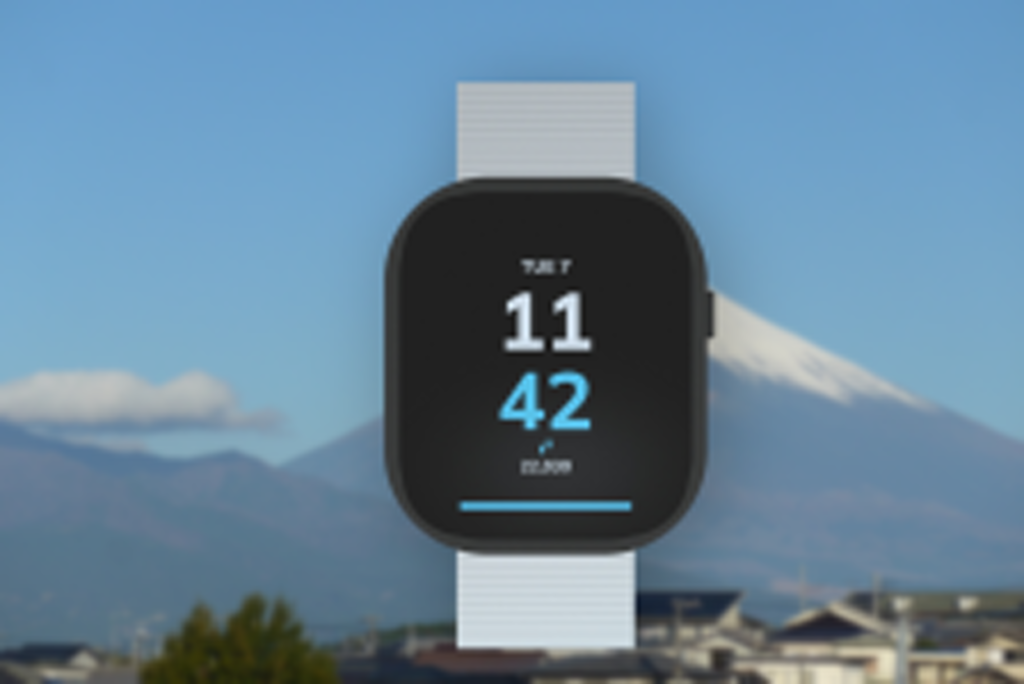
11:42
